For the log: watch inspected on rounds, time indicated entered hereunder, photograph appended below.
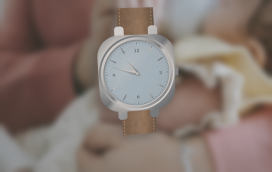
10:48
